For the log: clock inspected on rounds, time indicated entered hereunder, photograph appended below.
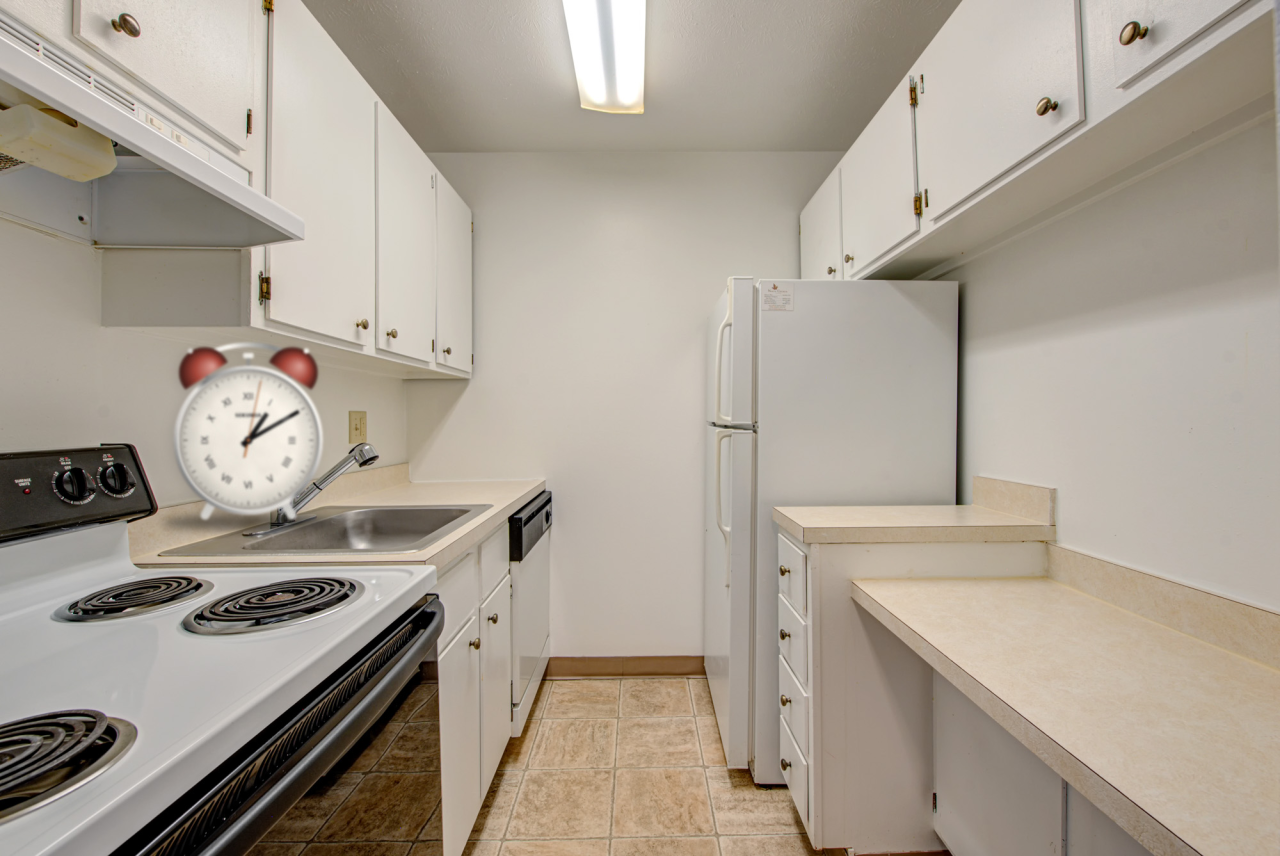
1:10:02
